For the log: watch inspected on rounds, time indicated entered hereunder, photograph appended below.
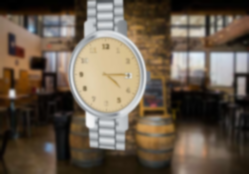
4:15
